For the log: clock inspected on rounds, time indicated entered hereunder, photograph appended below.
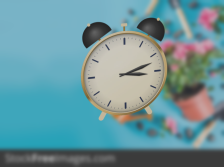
3:12
